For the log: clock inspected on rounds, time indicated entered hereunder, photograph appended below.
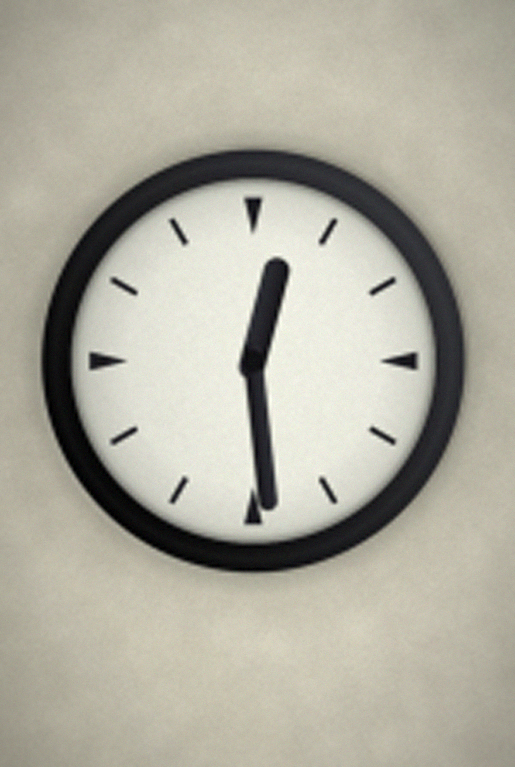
12:29
